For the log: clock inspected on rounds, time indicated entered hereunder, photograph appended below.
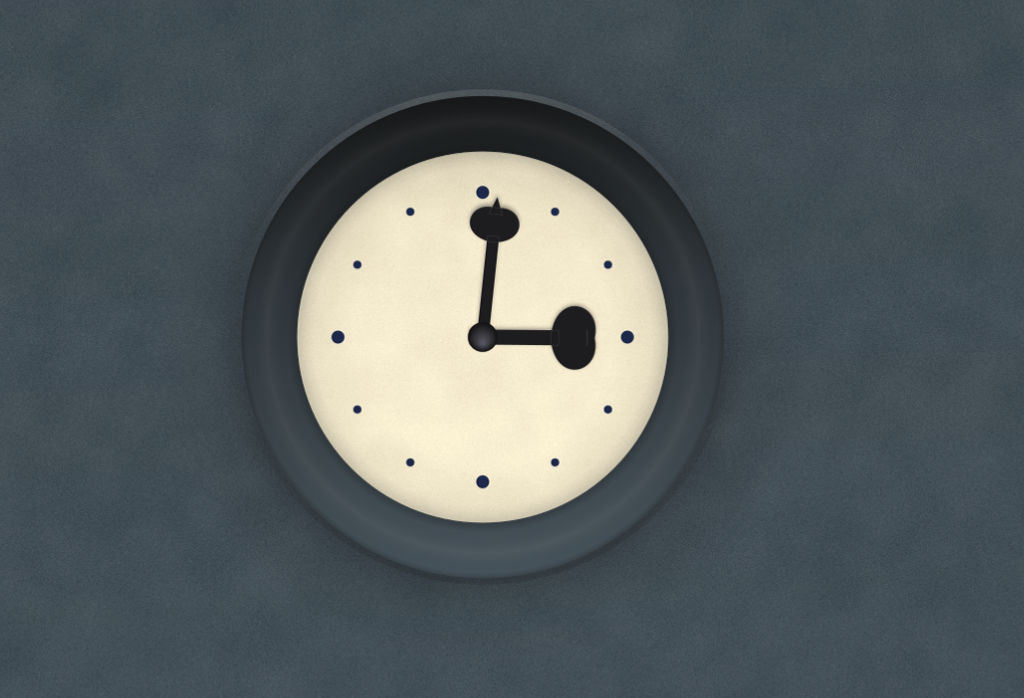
3:01
